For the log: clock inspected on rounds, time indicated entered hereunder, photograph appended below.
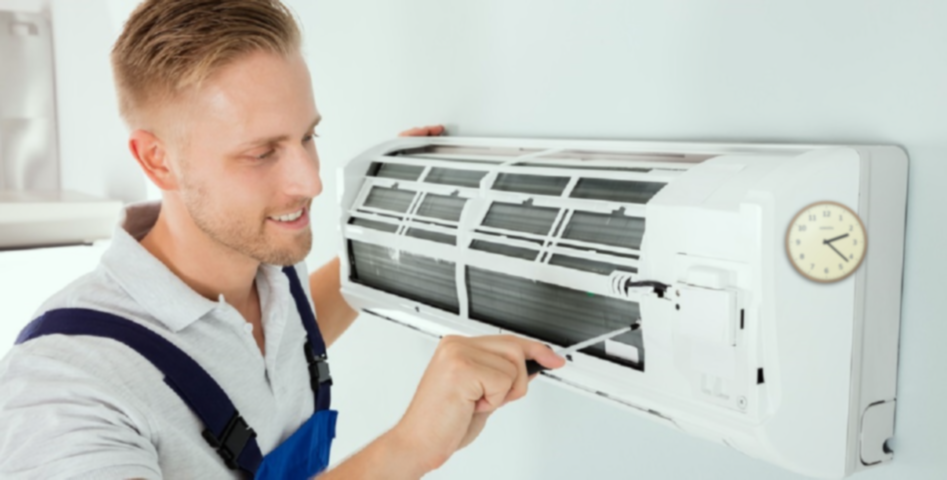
2:22
